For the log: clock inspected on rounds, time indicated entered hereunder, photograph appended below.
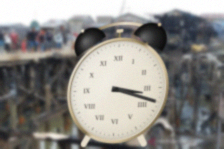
3:18
